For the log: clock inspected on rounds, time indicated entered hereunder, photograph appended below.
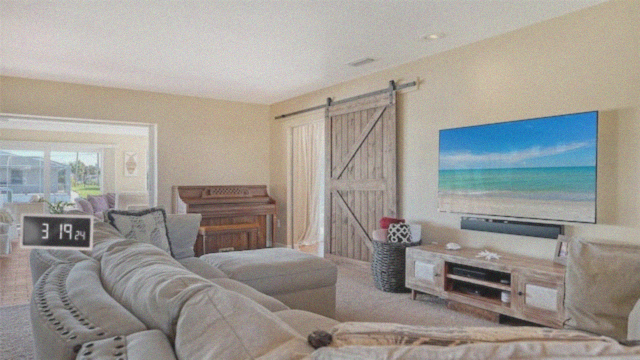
3:19
